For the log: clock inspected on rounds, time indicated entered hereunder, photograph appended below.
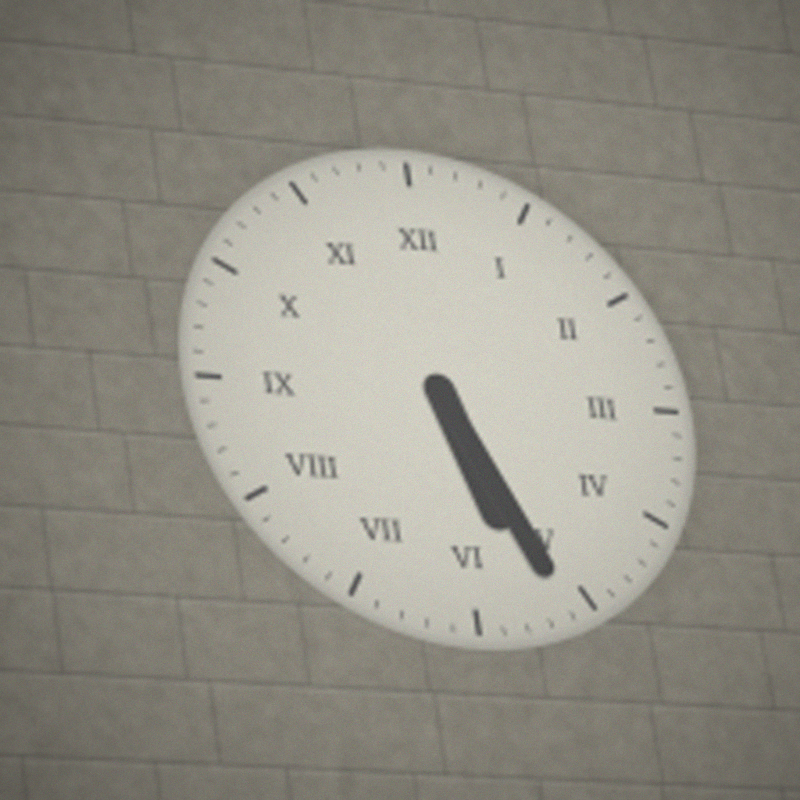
5:26
